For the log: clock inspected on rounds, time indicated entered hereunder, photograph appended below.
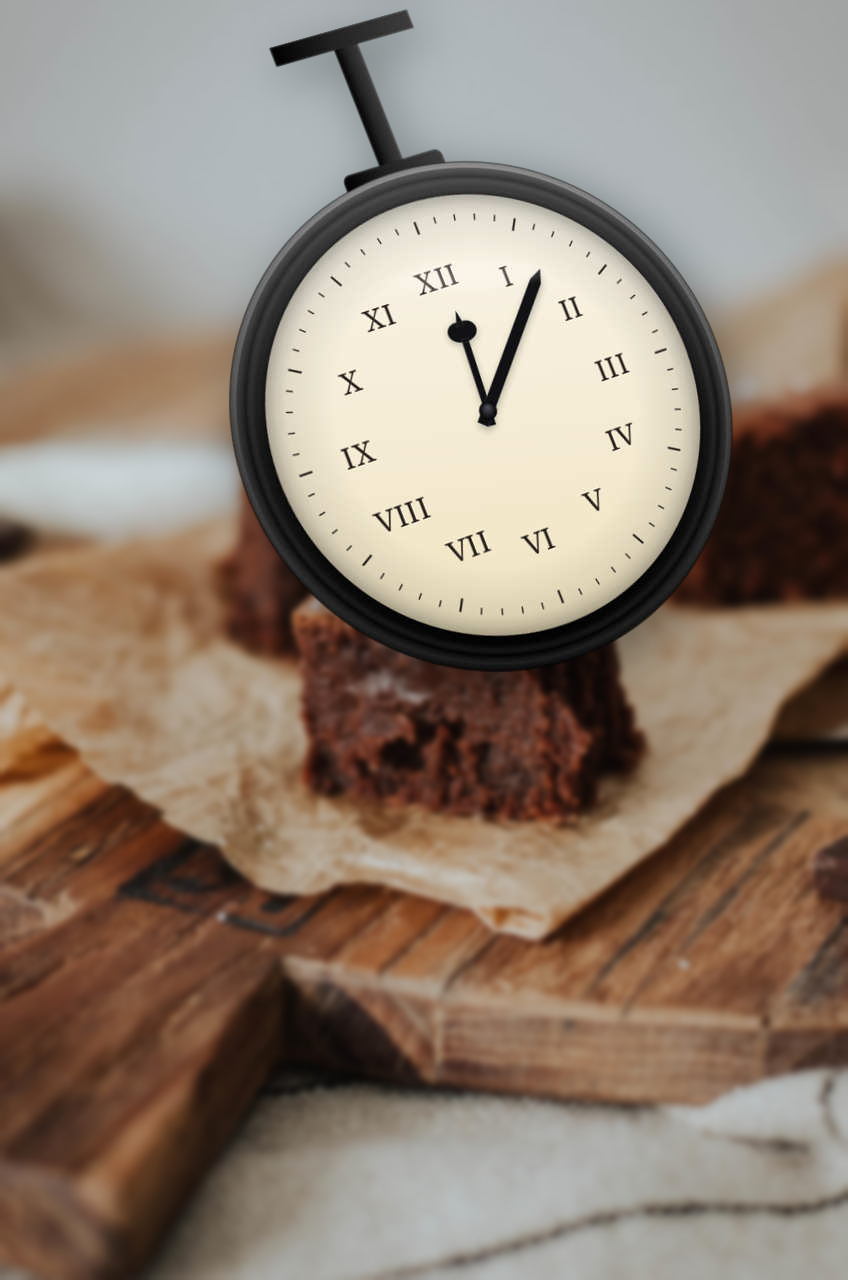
12:07
